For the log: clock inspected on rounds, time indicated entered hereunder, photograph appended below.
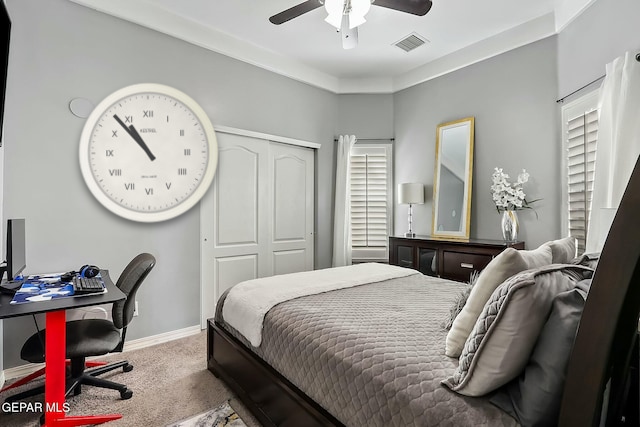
10:53
